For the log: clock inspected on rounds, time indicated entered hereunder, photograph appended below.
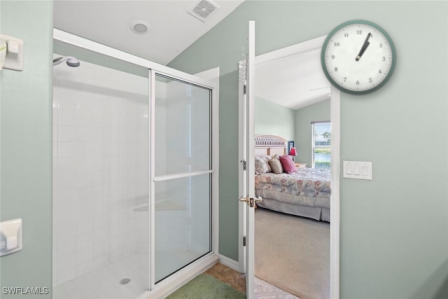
1:04
